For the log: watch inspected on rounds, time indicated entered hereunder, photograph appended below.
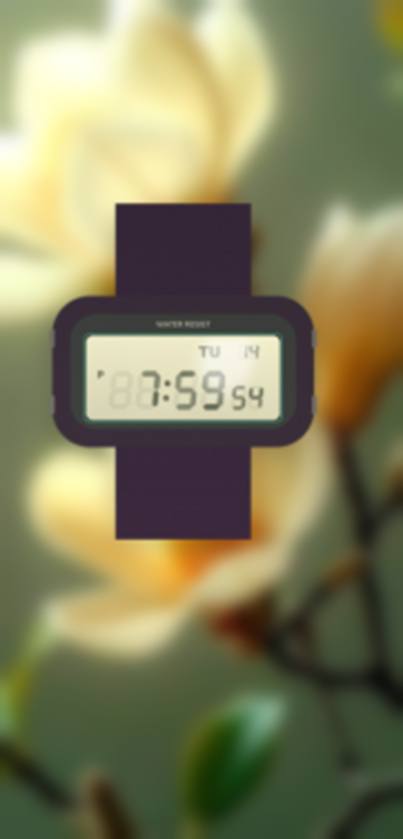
7:59:54
